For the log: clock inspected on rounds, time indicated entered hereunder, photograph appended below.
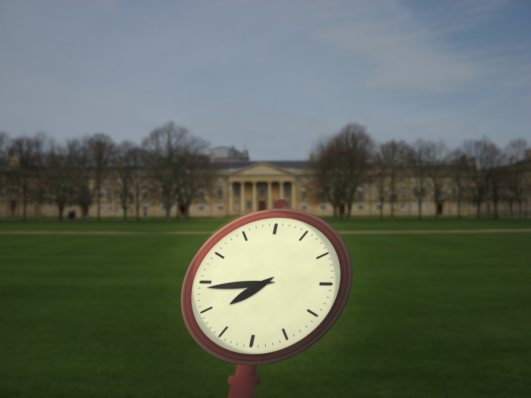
7:44
